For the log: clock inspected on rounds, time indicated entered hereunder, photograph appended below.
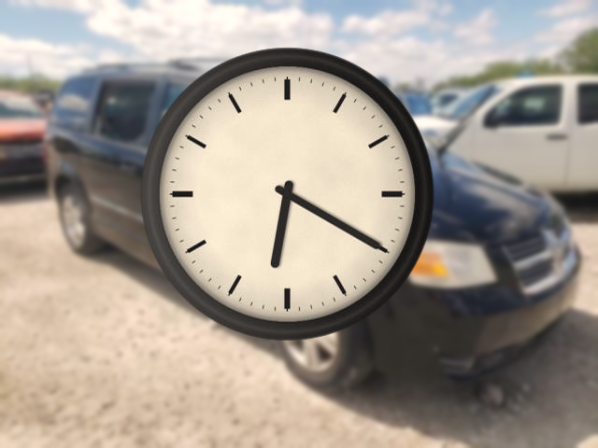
6:20
